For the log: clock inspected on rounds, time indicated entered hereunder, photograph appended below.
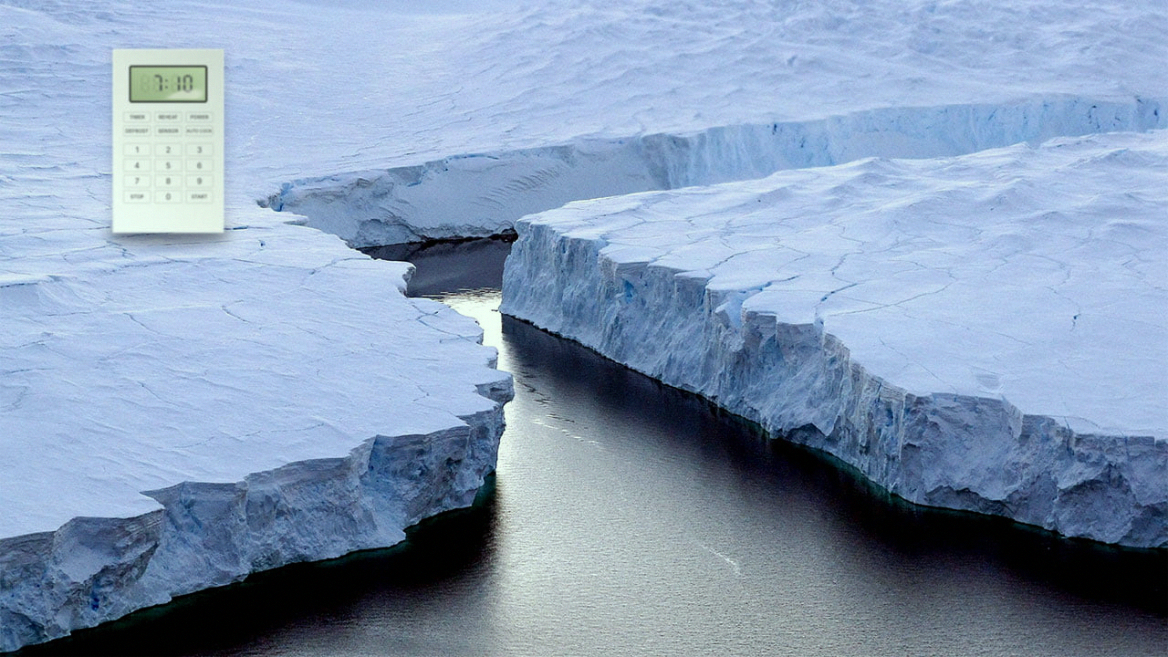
7:10
